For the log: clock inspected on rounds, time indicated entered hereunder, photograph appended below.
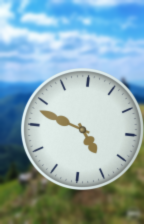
4:48
